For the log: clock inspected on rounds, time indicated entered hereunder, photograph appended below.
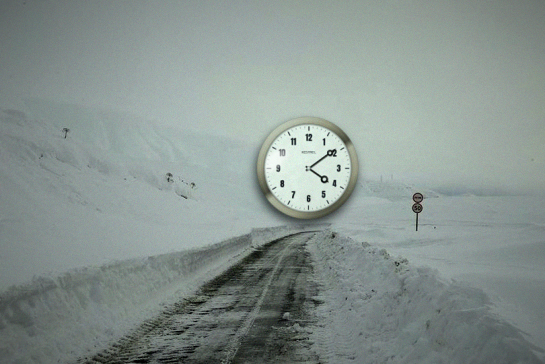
4:09
